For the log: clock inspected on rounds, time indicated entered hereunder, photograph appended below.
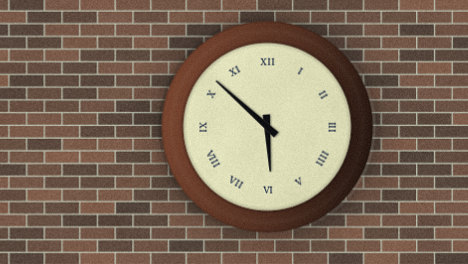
5:52
